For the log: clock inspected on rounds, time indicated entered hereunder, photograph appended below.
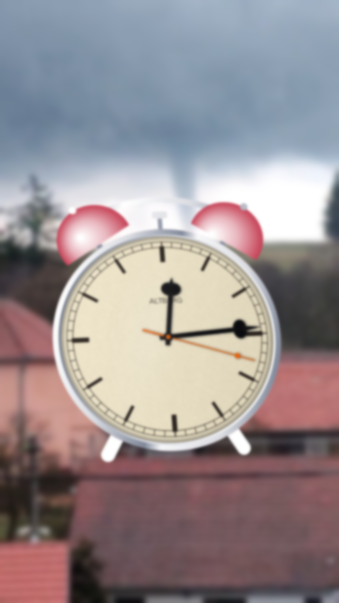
12:14:18
